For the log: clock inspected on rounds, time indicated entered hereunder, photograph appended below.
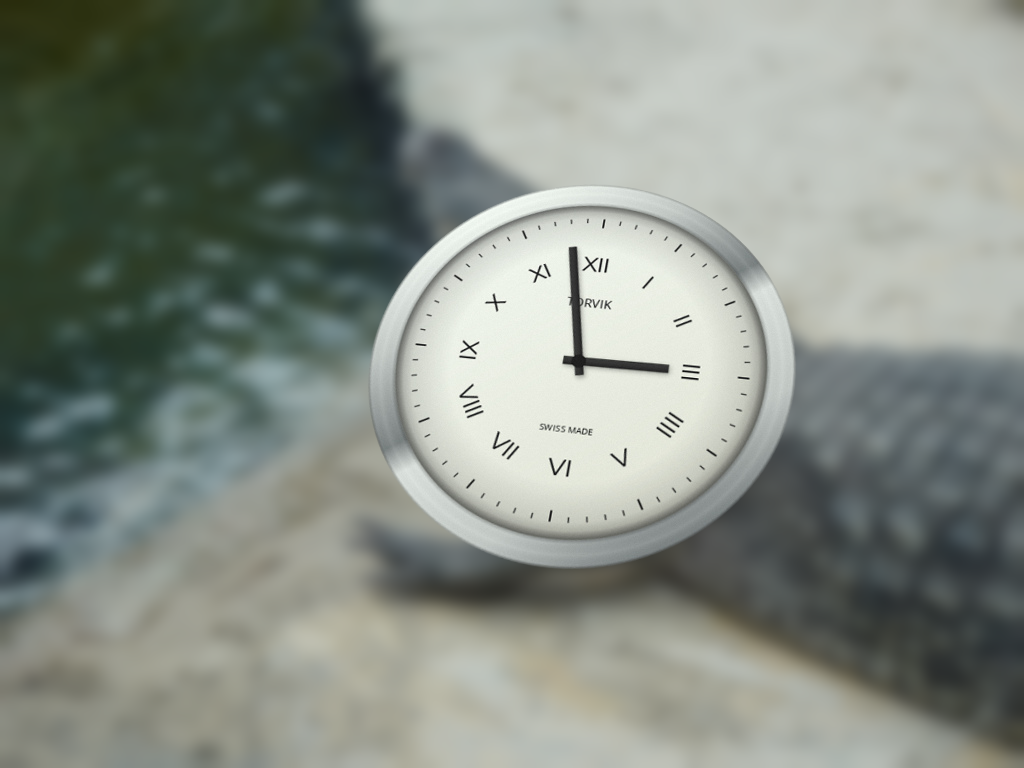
2:58
